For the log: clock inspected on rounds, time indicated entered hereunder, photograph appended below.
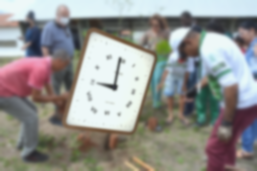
8:59
